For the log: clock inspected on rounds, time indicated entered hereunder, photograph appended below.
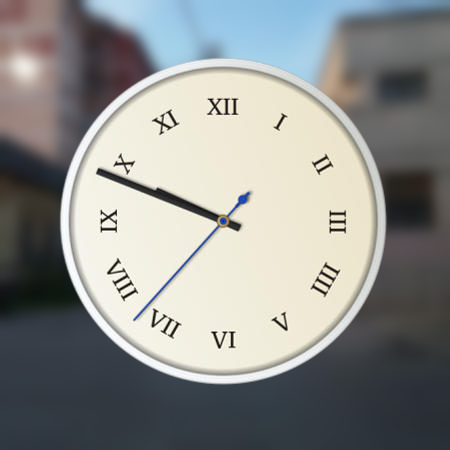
9:48:37
